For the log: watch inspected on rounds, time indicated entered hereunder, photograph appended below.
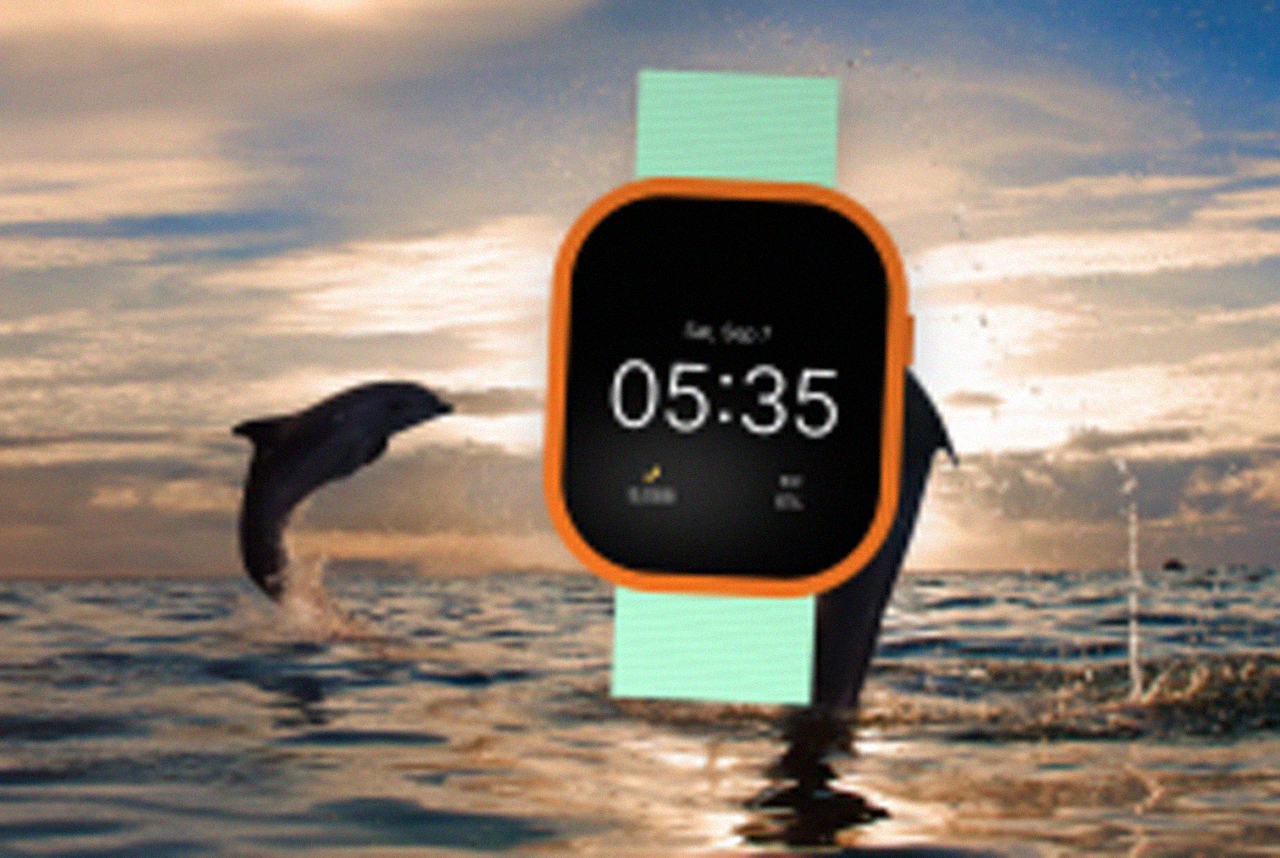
5:35
